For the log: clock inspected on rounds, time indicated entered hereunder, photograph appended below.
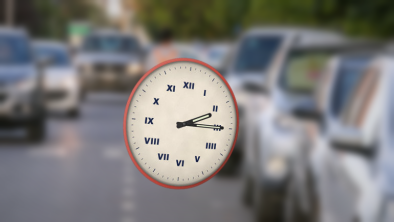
2:15
